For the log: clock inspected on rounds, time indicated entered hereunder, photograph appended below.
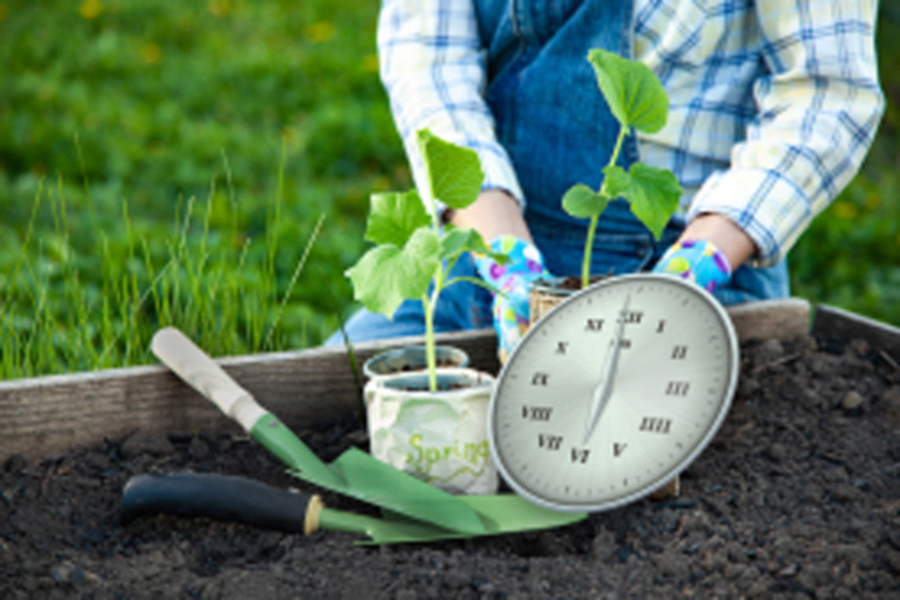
5:59
